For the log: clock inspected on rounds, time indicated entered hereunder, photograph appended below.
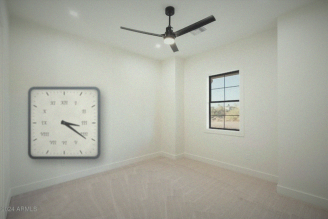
3:21
